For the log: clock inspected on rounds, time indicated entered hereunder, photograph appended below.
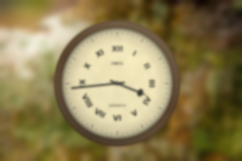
3:44
